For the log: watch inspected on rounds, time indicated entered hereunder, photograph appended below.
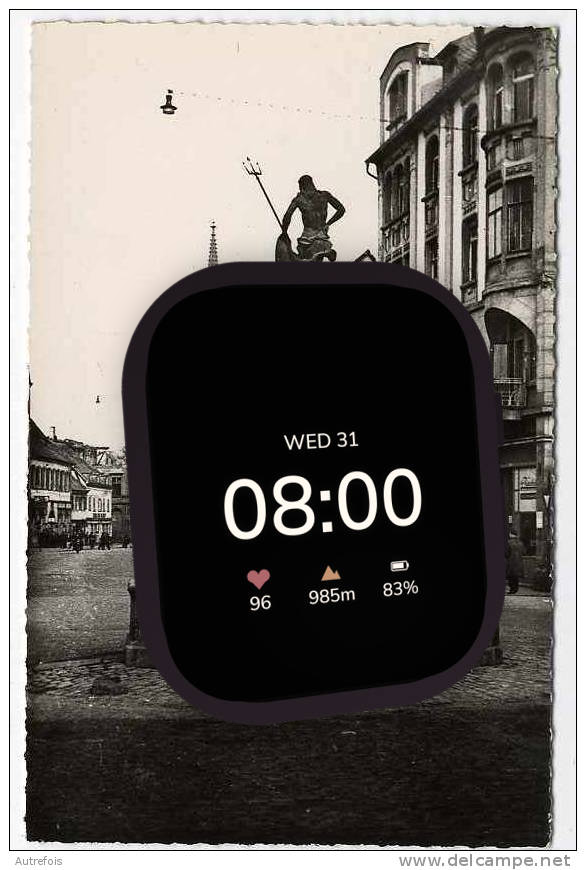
8:00
